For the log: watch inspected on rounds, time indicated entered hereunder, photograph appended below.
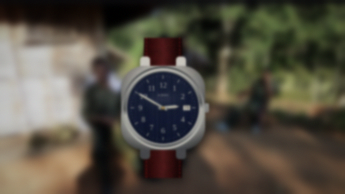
2:50
